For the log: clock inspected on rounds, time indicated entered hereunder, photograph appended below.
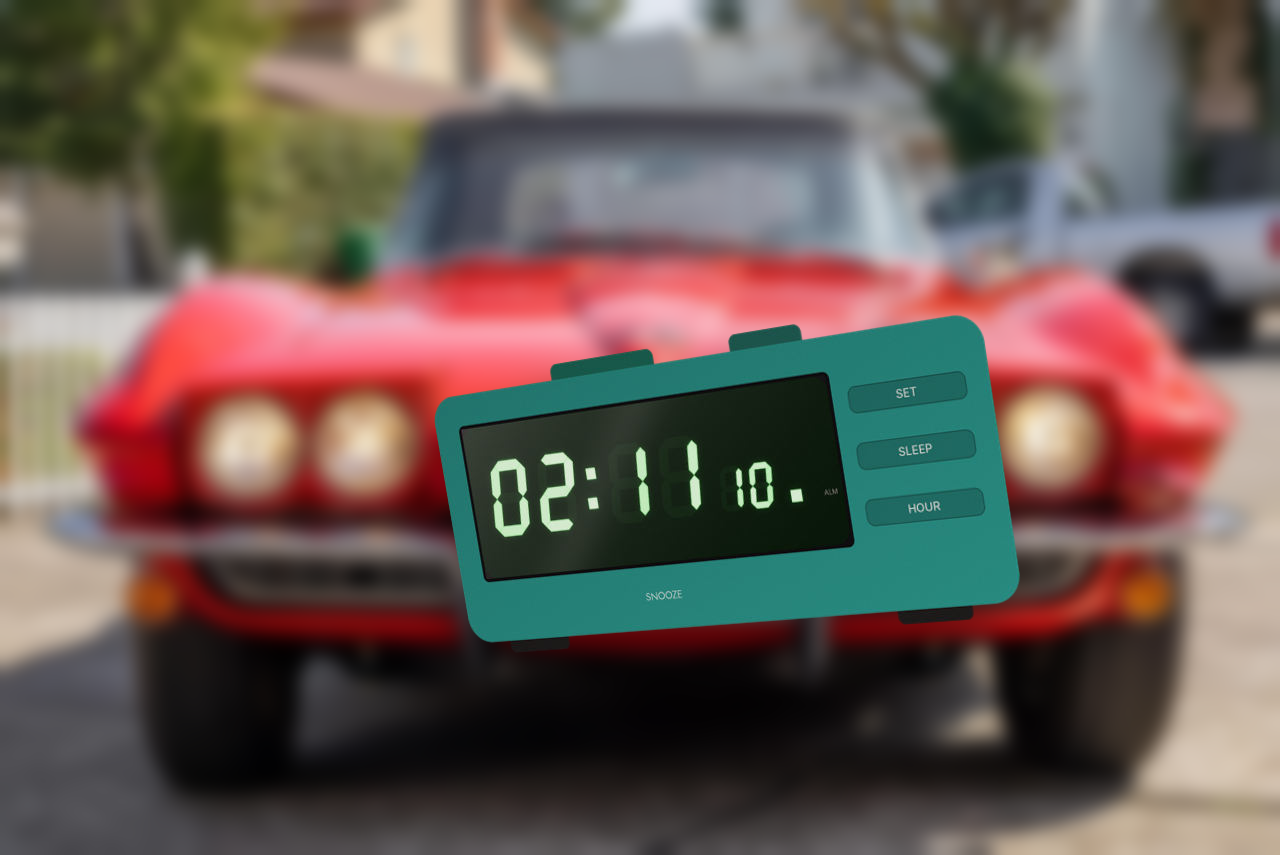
2:11:10
